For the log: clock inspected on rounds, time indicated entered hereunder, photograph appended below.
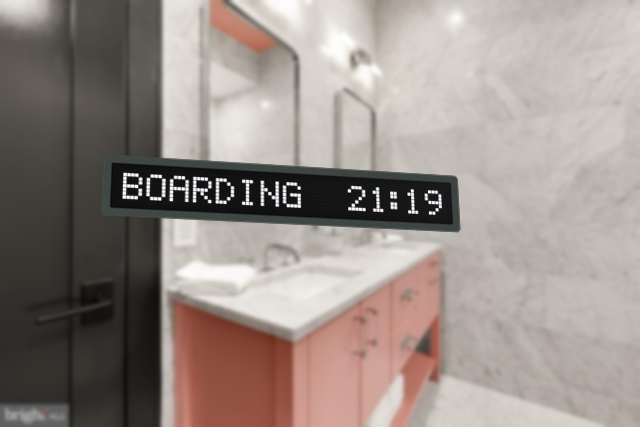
21:19
